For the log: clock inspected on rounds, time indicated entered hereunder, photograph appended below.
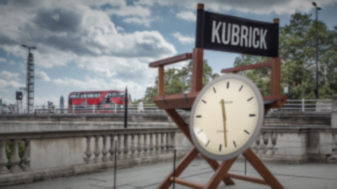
11:28
